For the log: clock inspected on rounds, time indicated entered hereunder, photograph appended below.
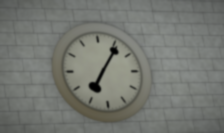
7:06
